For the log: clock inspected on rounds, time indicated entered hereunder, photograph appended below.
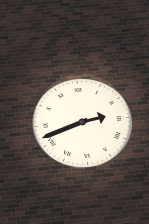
2:42
